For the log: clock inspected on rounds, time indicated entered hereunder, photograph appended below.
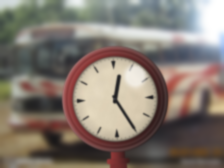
12:25
